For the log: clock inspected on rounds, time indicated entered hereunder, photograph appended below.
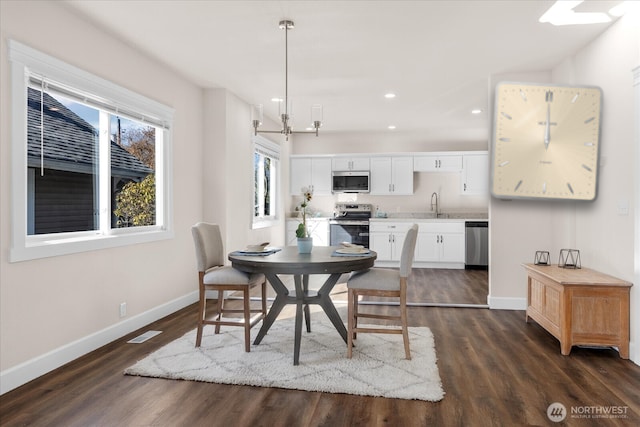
12:00
